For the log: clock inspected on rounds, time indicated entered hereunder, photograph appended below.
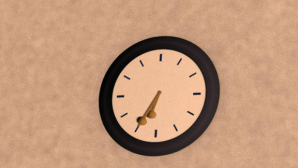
6:35
